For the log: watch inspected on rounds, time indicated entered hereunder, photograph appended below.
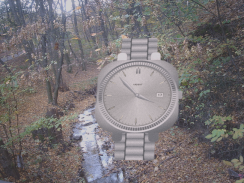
3:53
